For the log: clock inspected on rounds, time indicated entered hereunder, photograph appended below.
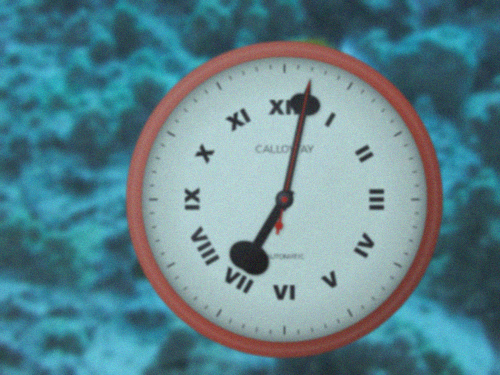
7:02:02
